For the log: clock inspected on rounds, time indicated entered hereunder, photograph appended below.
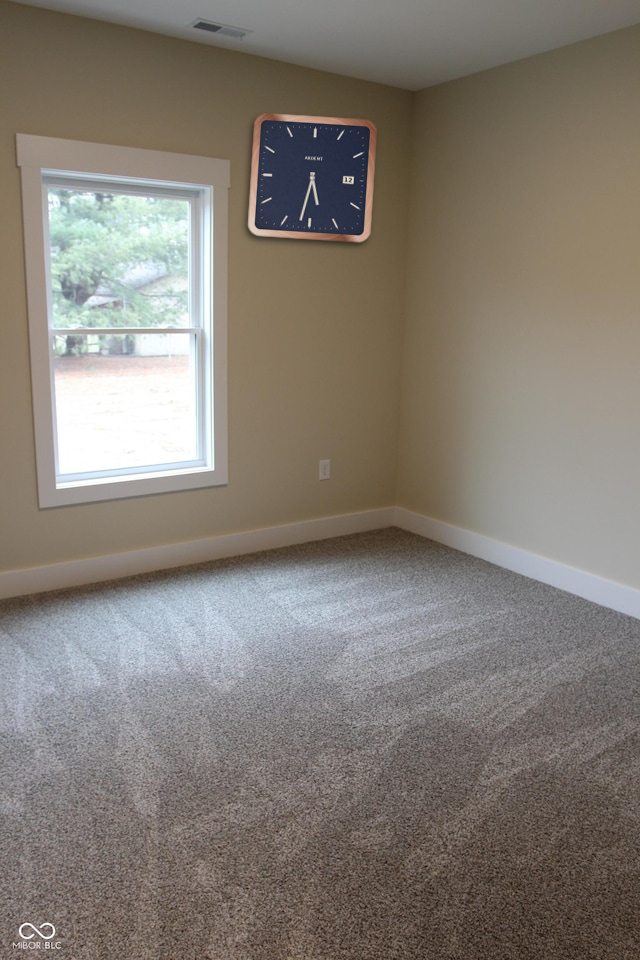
5:32
